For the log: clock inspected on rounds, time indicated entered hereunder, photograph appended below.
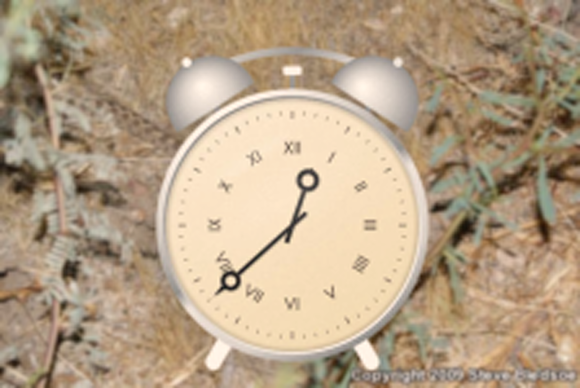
12:38
